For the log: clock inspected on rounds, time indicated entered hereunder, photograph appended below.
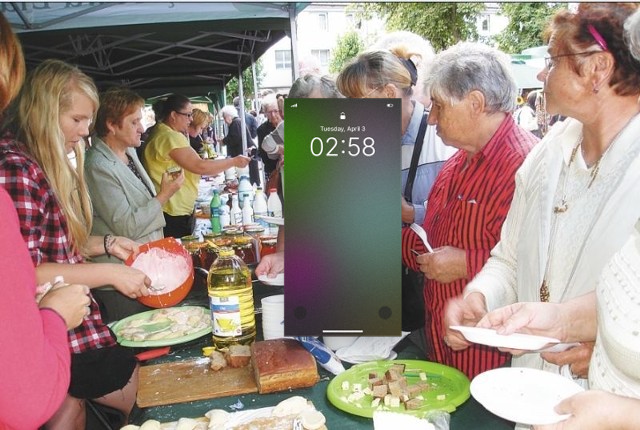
2:58
